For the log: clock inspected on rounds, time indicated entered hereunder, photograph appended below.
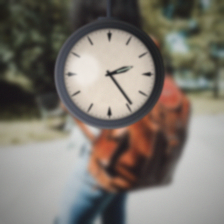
2:24
